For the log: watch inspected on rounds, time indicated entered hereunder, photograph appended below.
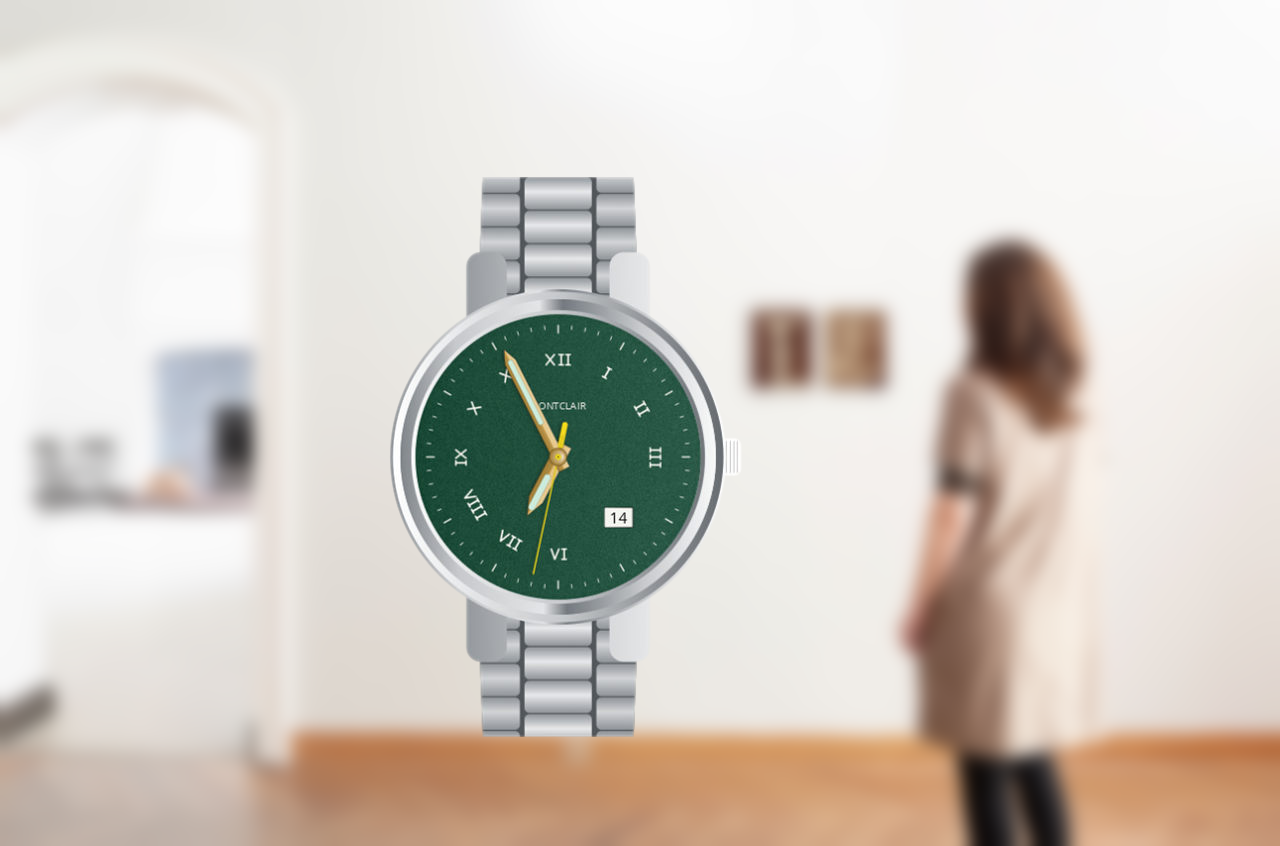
6:55:32
